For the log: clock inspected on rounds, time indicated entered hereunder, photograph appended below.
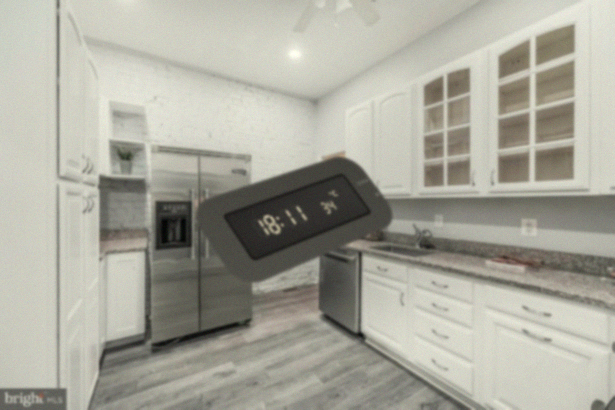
18:11
